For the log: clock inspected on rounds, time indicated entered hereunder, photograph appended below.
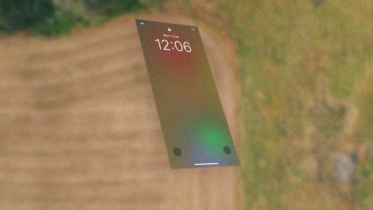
12:06
